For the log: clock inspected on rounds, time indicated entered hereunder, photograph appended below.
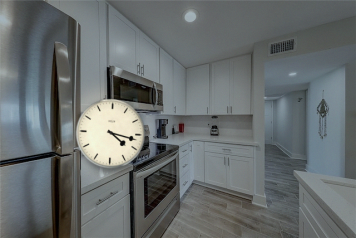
4:17
